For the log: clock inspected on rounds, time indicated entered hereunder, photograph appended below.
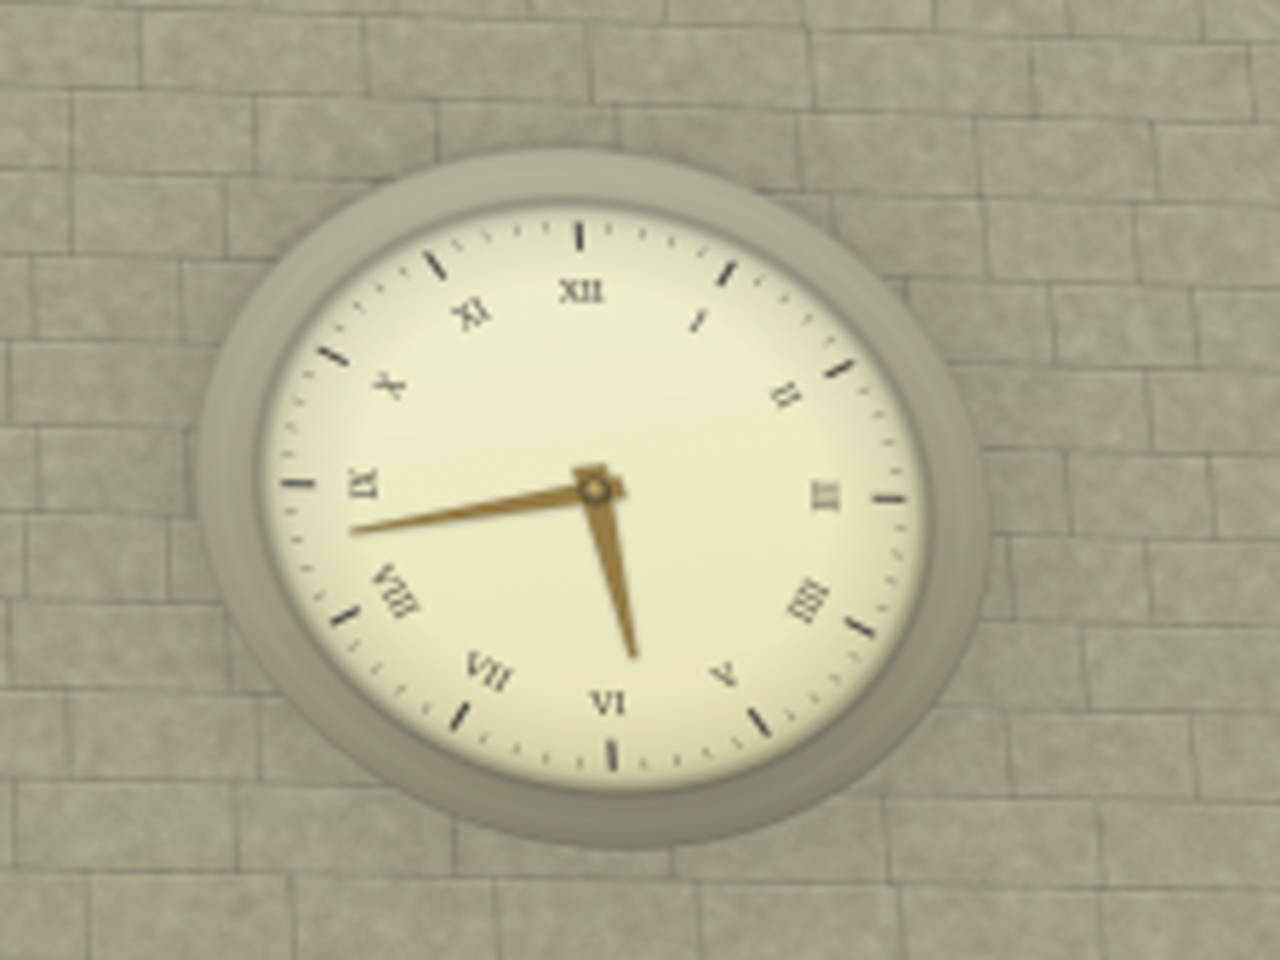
5:43
